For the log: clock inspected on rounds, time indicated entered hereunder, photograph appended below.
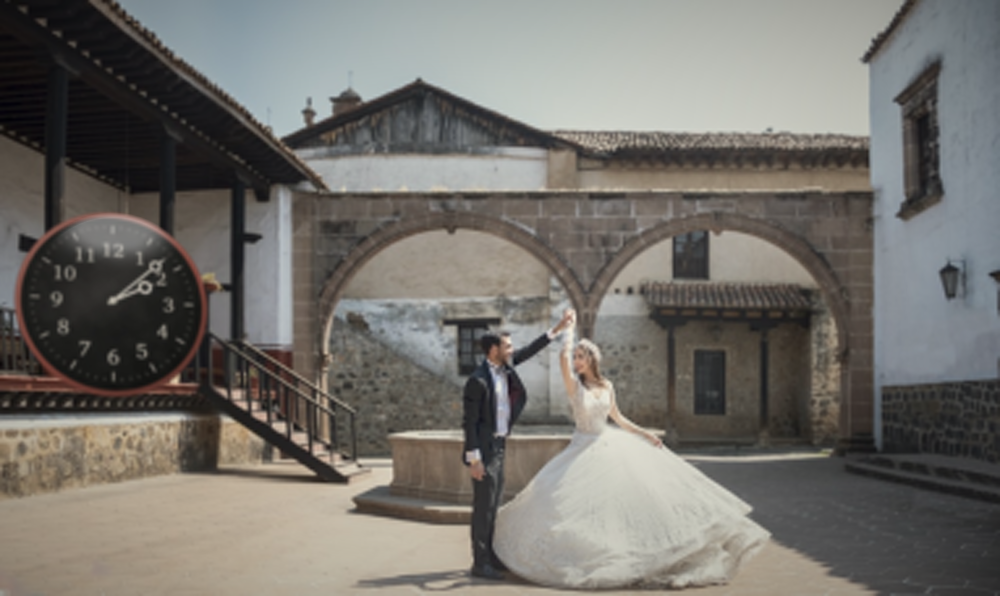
2:08
